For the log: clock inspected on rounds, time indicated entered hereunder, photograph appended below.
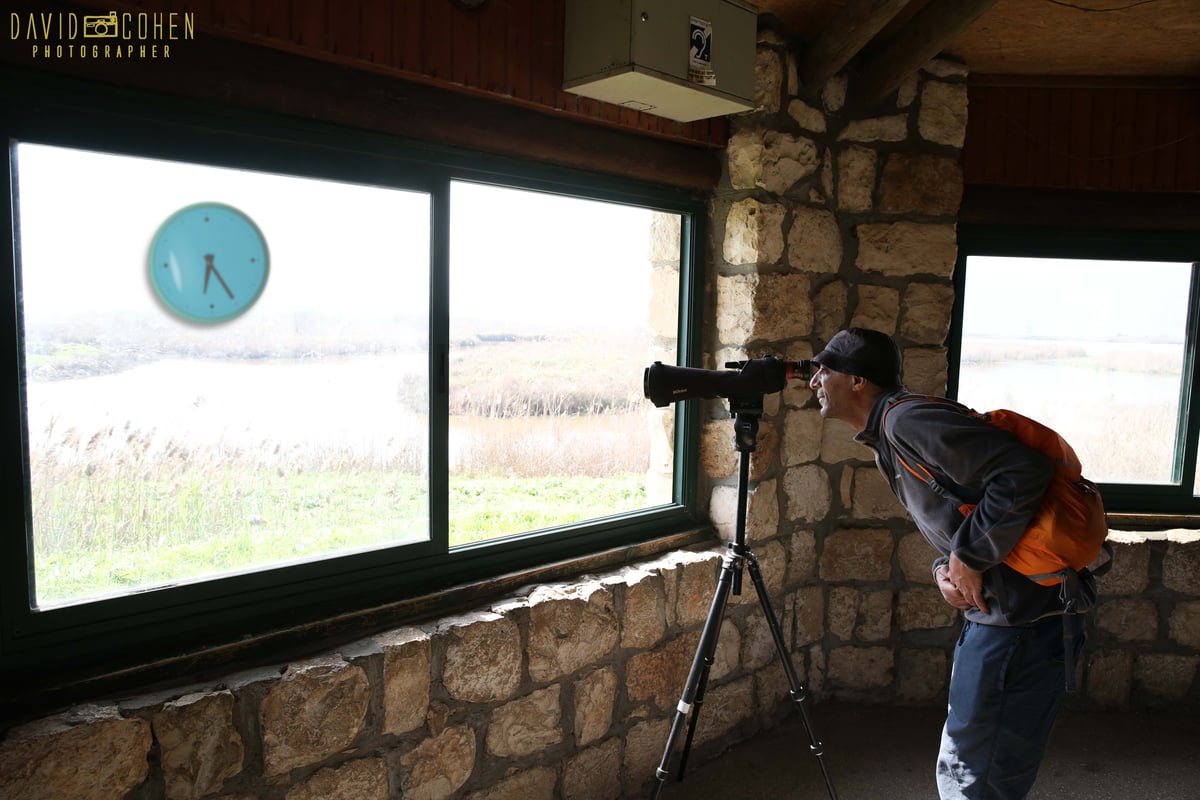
6:25
